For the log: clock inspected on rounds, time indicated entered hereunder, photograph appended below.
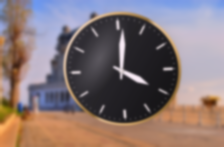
4:01
